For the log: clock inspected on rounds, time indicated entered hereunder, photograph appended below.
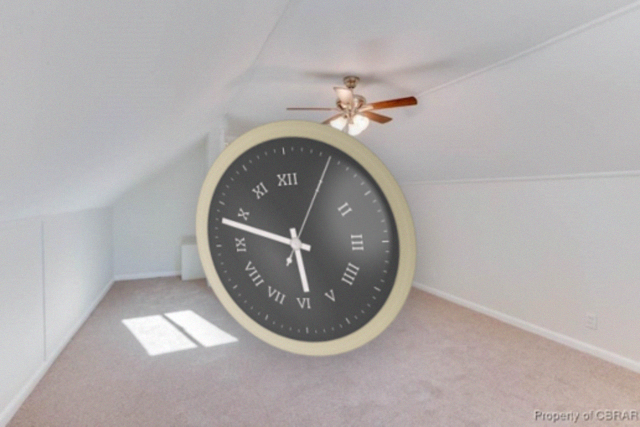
5:48:05
